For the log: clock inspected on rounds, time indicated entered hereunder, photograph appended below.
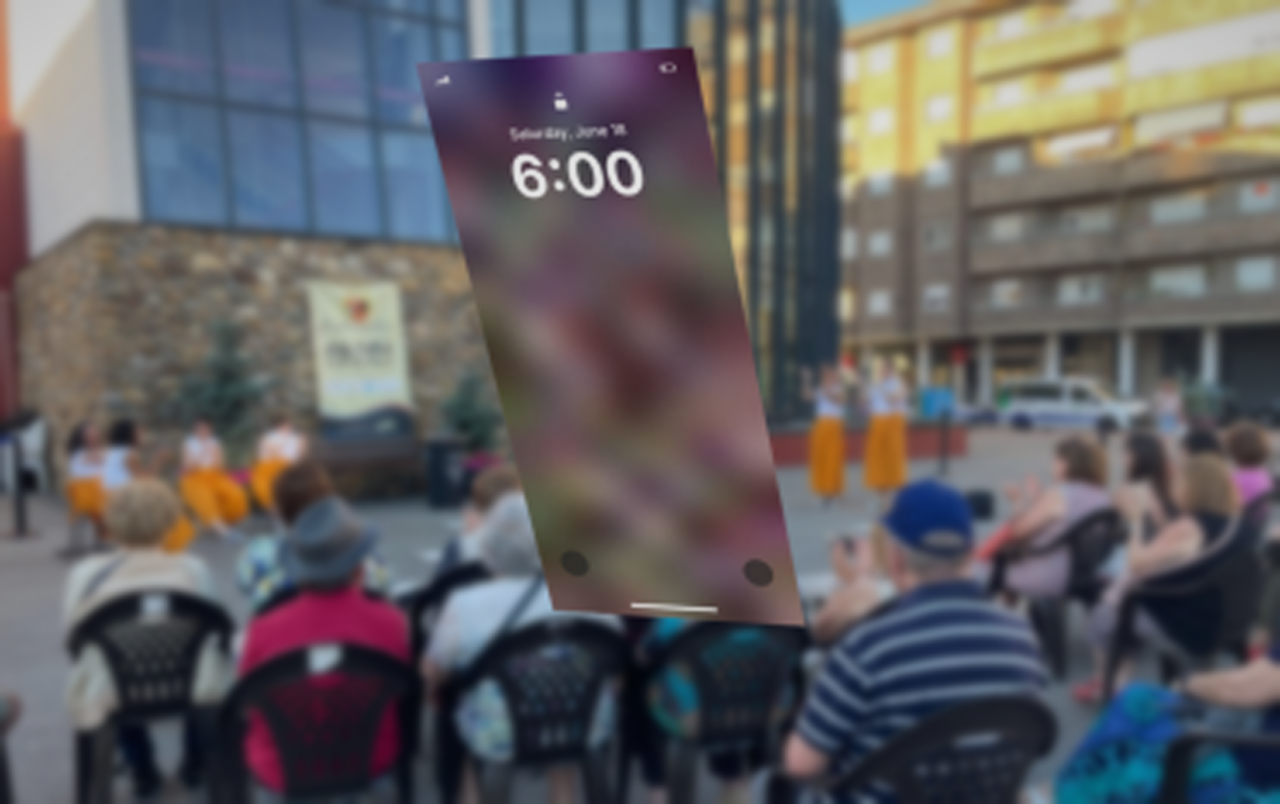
6:00
